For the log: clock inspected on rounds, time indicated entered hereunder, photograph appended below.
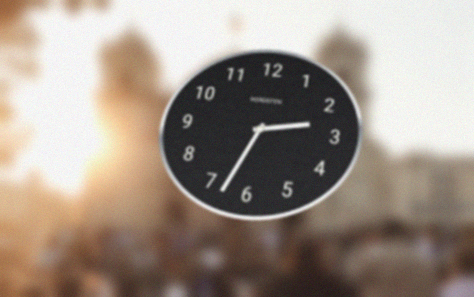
2:33
